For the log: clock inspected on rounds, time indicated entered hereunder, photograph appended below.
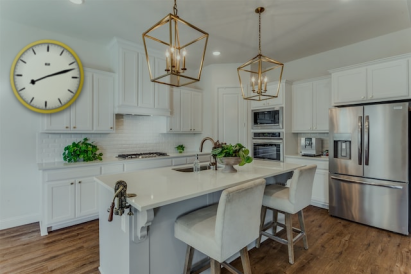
8:12
